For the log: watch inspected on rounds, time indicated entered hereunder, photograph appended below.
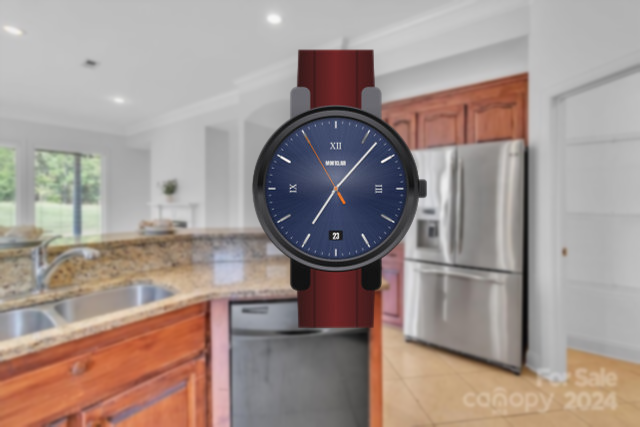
7:06:55
